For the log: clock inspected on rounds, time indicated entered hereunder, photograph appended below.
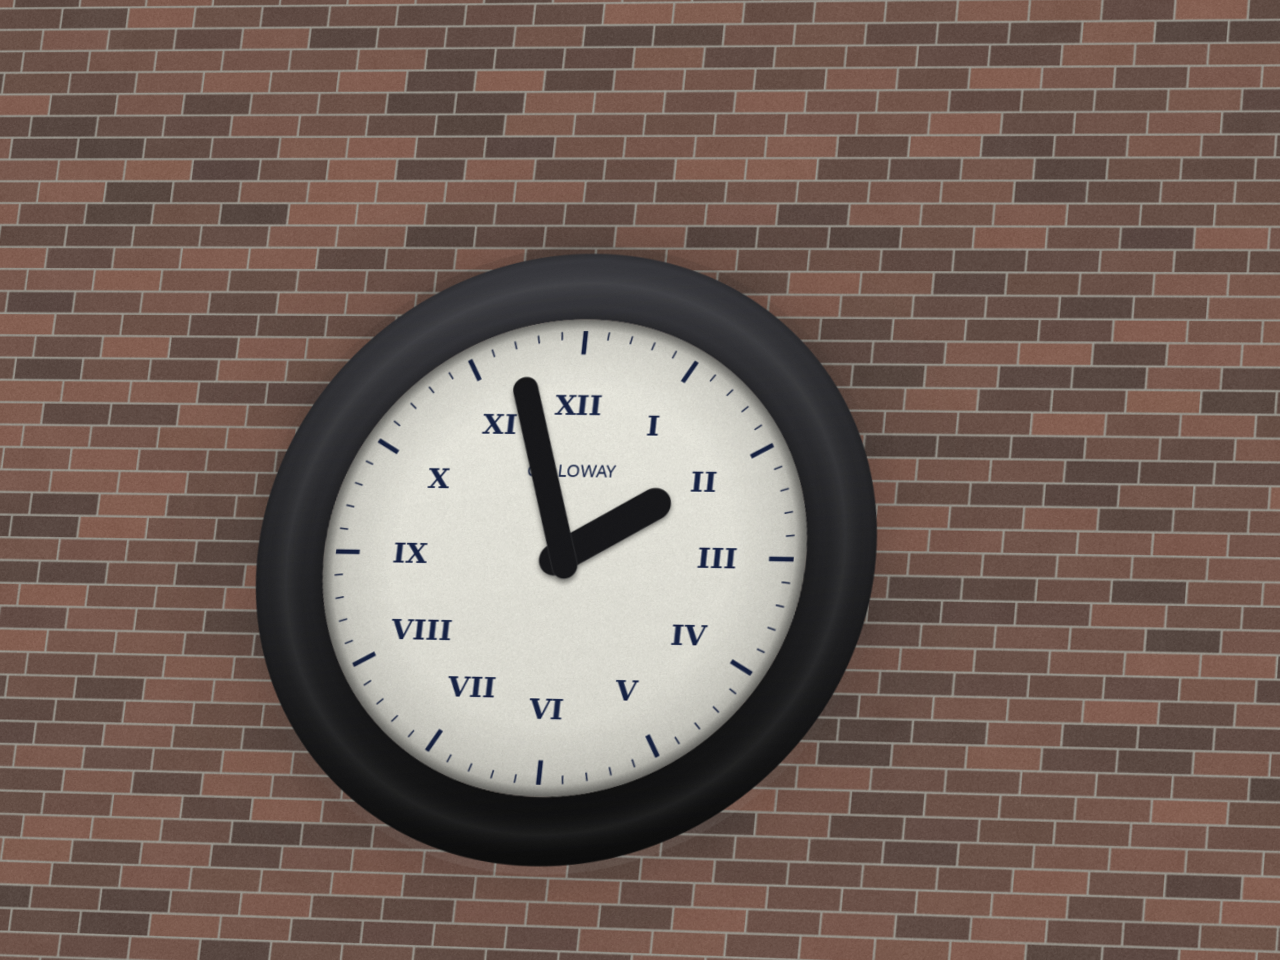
1:57
